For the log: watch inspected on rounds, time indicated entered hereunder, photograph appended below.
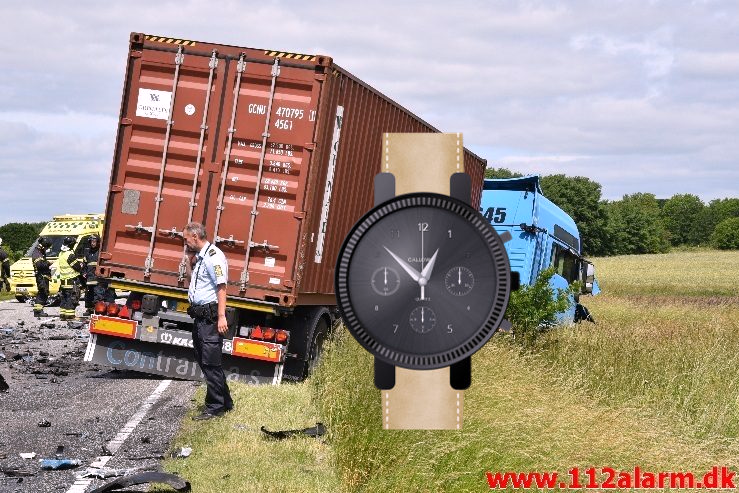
12:52
